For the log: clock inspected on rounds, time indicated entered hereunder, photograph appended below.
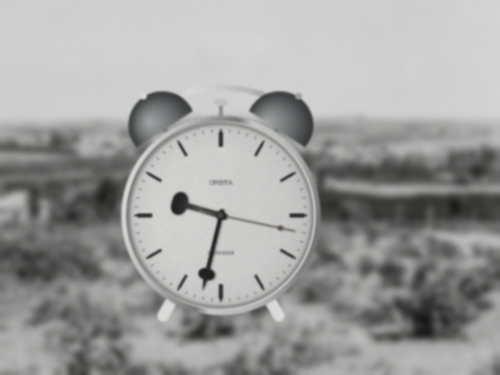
9:32:17
